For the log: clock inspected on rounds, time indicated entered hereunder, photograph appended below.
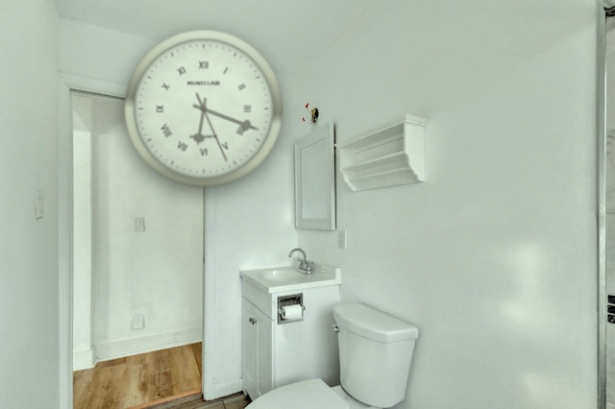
6:18:26
